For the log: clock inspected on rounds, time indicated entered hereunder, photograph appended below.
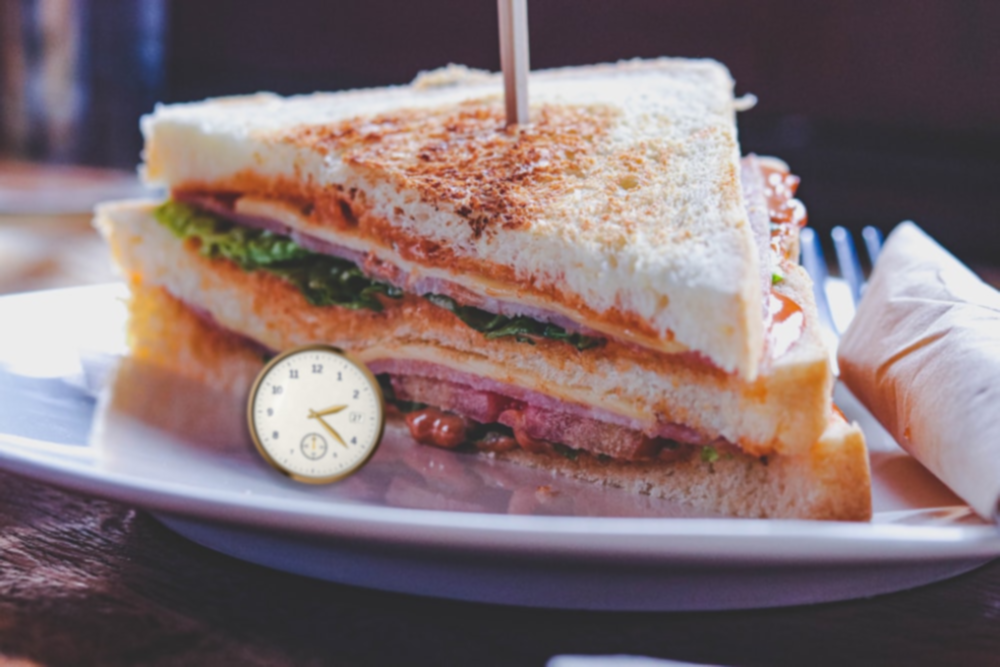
2:22
